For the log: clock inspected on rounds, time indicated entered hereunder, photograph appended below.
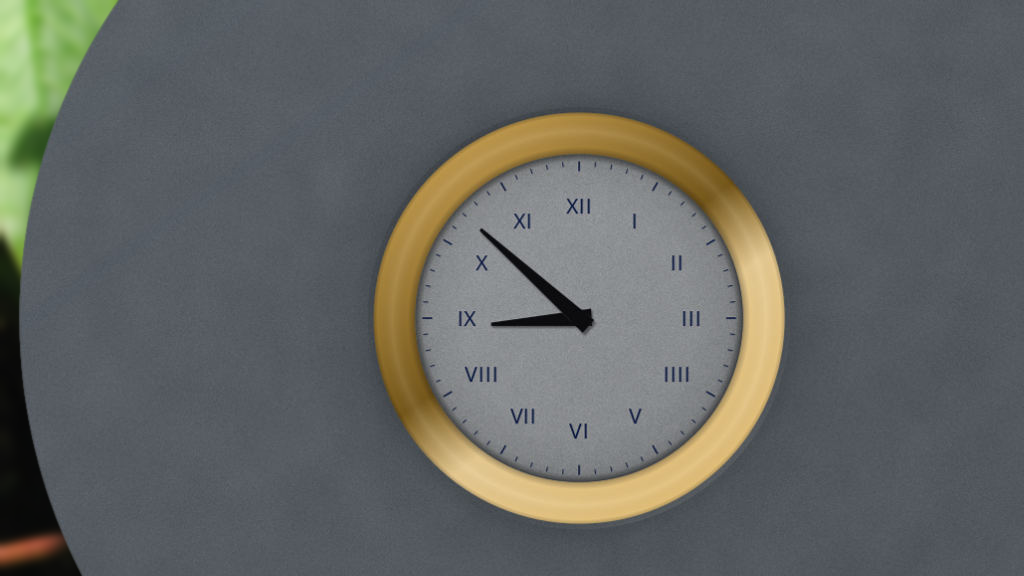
8:52
